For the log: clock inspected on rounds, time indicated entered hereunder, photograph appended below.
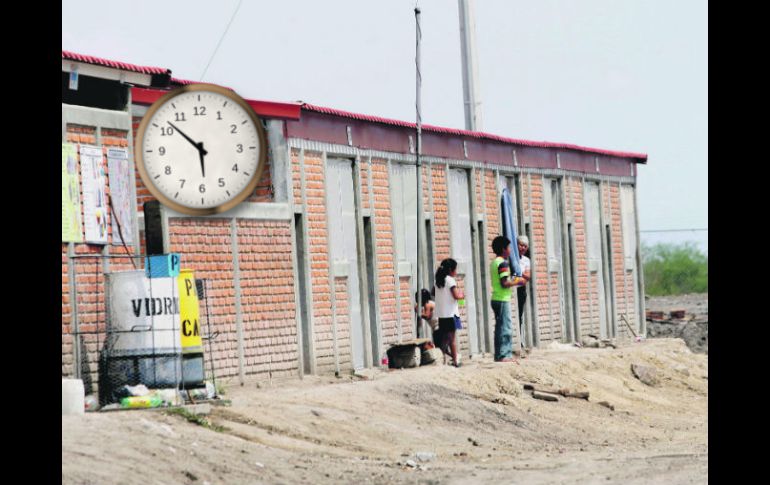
5:52
